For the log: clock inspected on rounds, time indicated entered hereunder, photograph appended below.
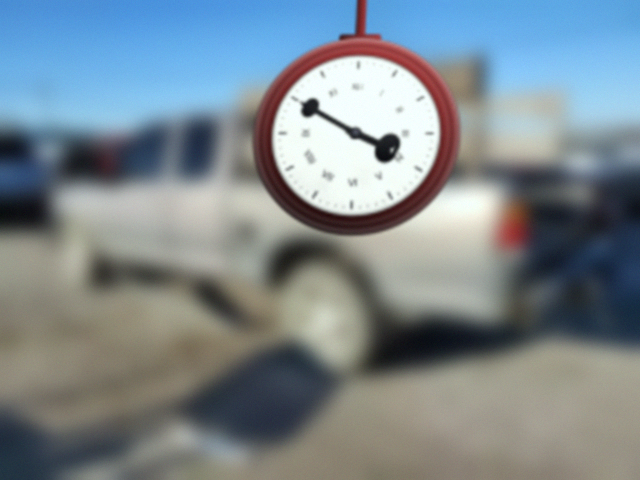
3:50
